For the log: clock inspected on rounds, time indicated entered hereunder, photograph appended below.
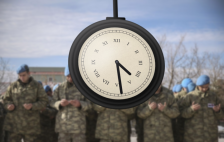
4:29
